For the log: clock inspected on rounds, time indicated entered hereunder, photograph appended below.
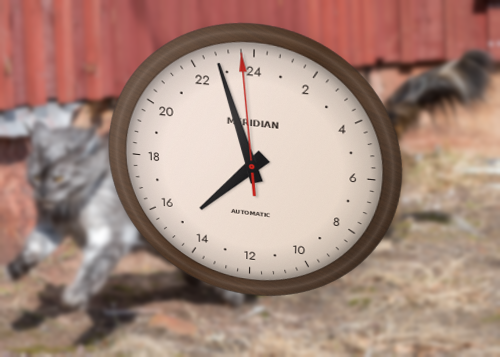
14:56:59
